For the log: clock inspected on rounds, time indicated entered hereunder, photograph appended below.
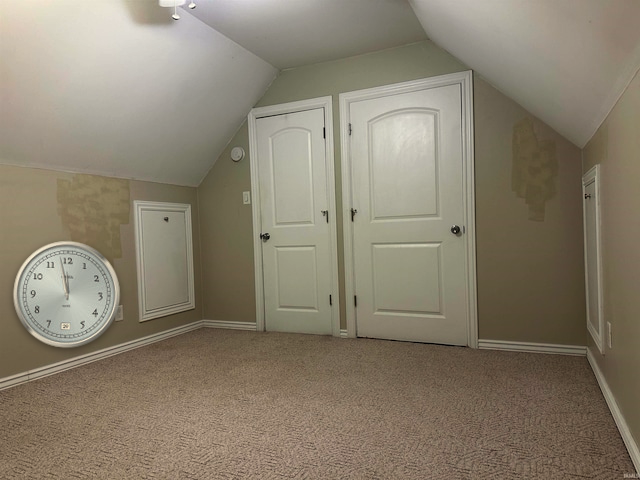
11:58
